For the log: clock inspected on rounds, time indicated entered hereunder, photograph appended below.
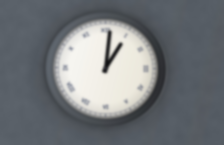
1:01
